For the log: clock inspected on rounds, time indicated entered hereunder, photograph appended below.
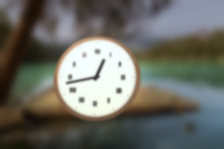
12:43
